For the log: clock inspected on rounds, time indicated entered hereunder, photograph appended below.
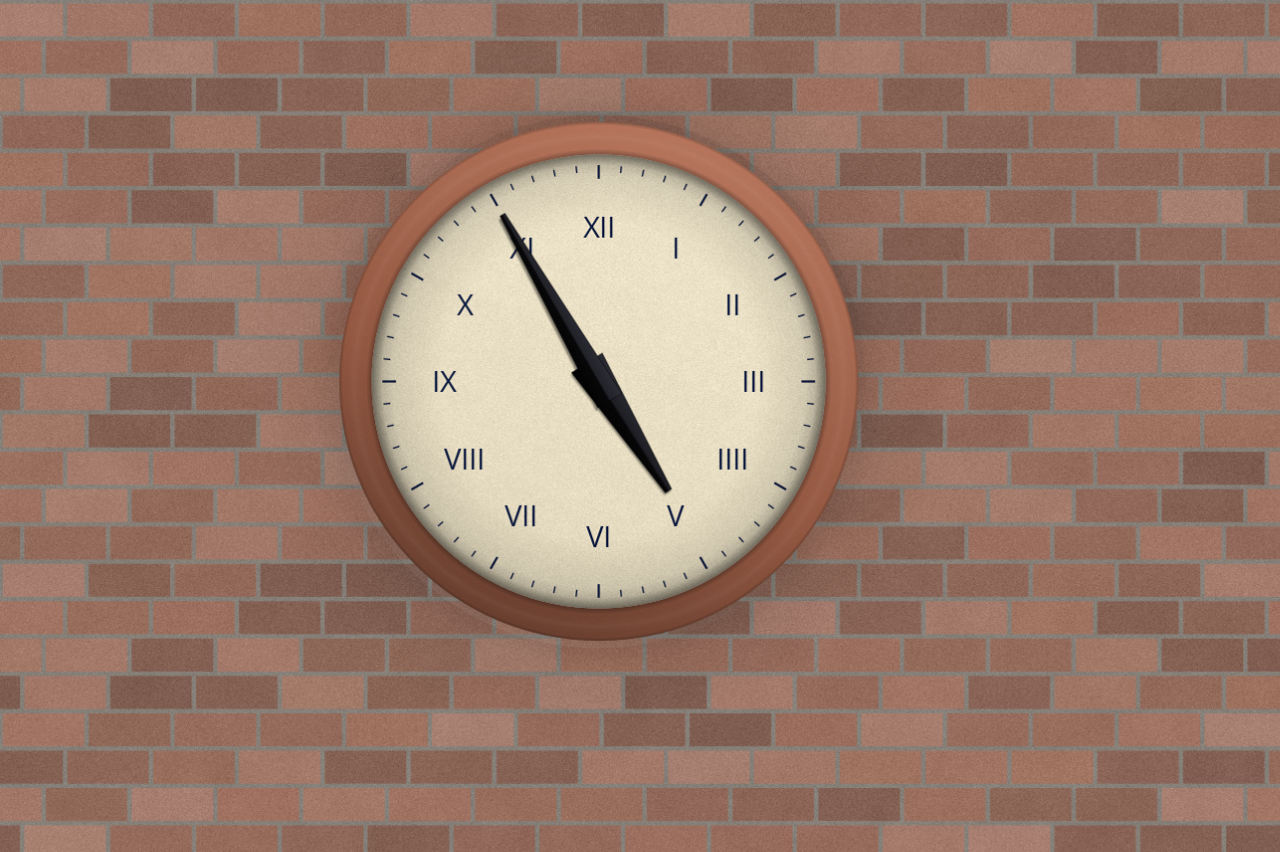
4:55
